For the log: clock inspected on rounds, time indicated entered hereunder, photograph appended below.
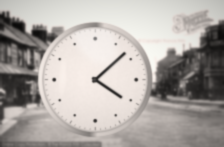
4:08
